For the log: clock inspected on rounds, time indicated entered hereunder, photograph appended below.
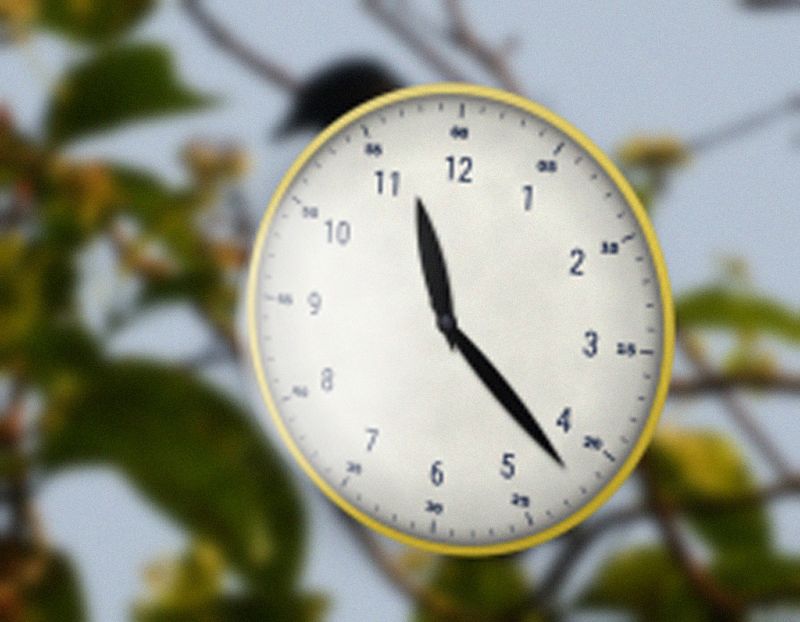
11:22
